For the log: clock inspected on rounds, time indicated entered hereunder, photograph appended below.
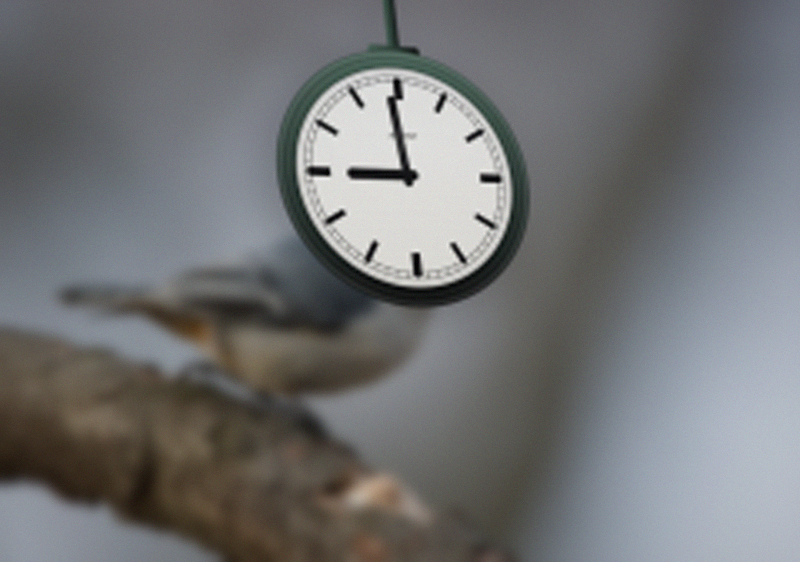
8:59
